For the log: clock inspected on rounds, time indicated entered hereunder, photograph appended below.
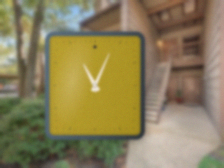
11:04
